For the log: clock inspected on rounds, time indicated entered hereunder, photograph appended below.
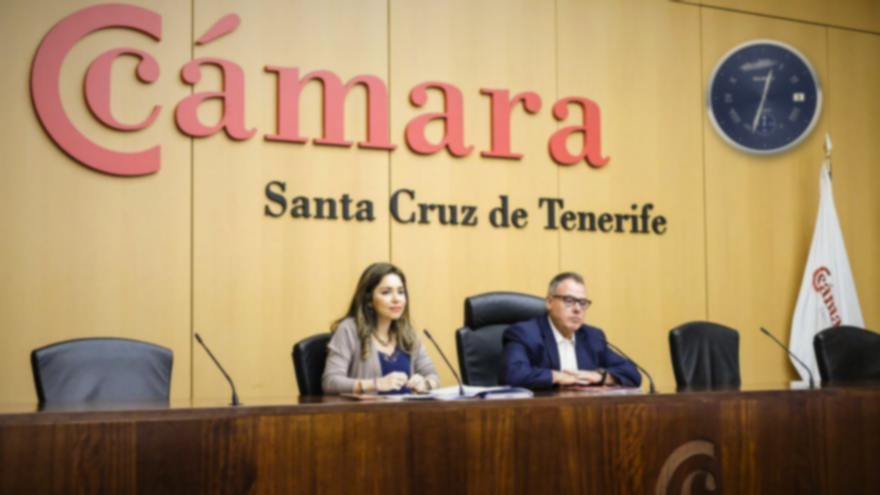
12:33
